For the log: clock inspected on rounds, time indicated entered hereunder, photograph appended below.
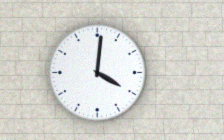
4:01
